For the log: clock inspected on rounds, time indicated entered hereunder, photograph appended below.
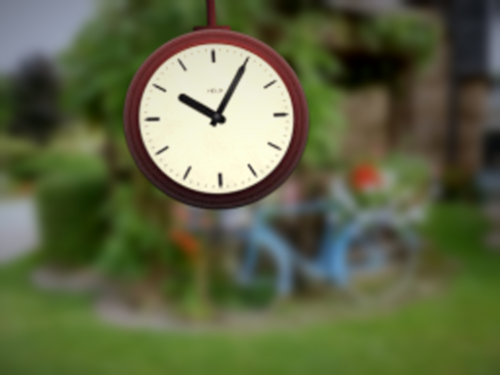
10:05
